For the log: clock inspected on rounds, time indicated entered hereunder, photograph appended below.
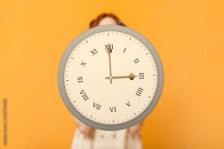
3:00
